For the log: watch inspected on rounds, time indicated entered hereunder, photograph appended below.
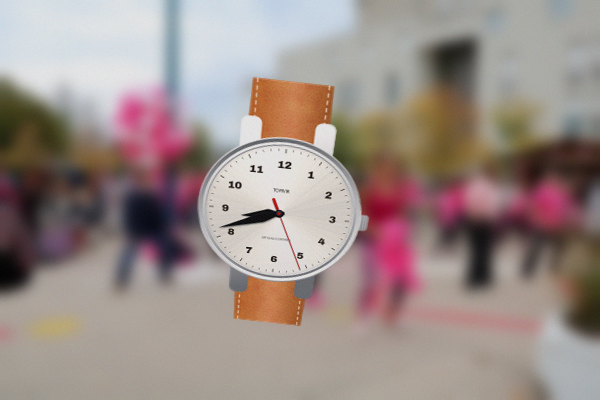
8:41:26
